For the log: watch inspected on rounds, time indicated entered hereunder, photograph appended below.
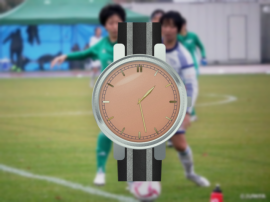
1:28
